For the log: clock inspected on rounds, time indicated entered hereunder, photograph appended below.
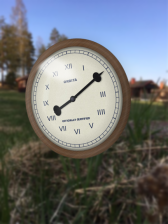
8:10
